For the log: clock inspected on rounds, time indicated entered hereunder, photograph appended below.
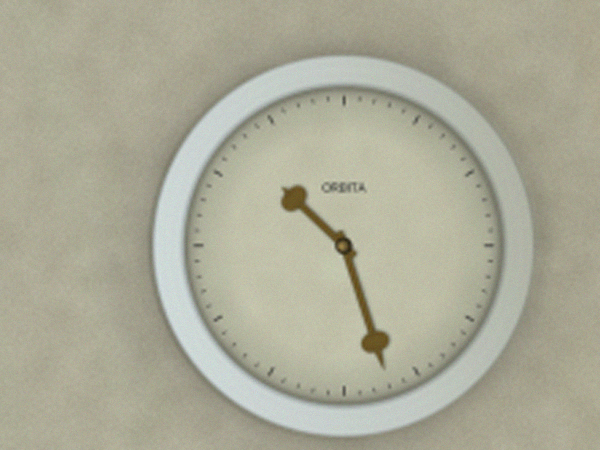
10:27
